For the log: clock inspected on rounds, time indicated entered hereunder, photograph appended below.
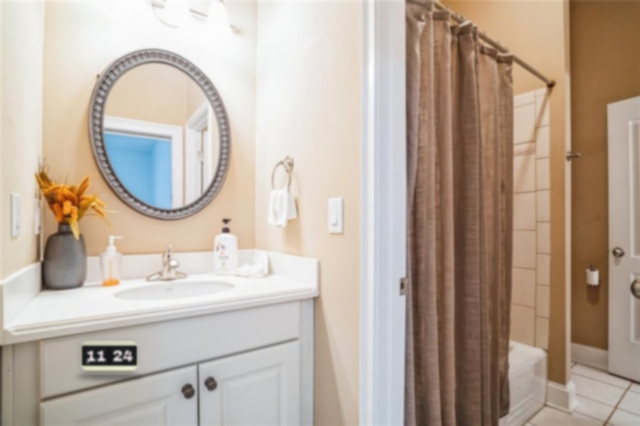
11:24
